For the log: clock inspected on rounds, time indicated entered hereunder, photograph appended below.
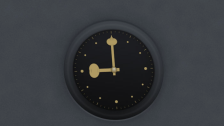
9:00
